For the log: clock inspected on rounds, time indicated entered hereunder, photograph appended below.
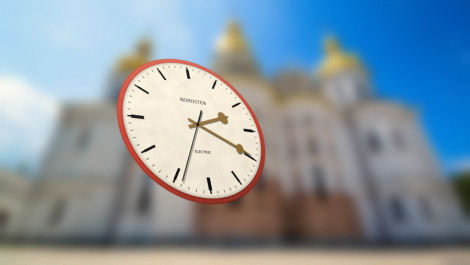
2:19:34
